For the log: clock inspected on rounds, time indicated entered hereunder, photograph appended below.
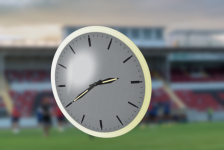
2:40
